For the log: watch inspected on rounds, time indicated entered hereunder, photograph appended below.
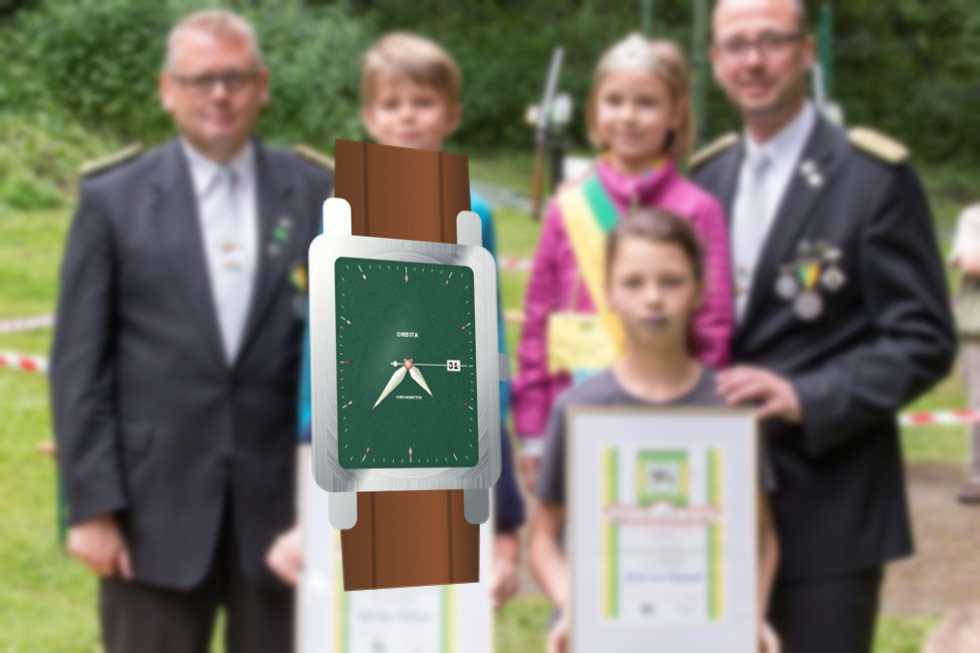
4:37:15
